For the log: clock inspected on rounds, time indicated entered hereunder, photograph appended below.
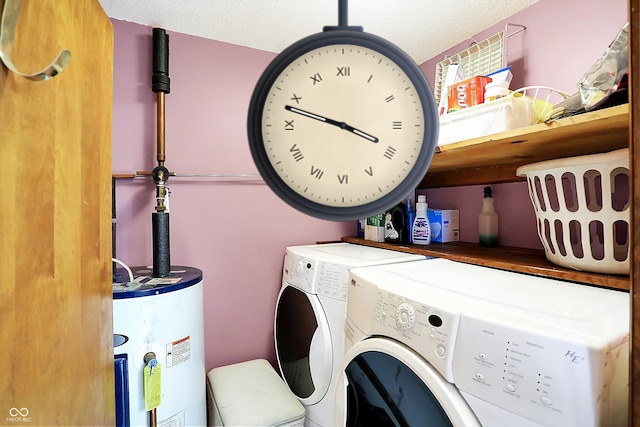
3:48
